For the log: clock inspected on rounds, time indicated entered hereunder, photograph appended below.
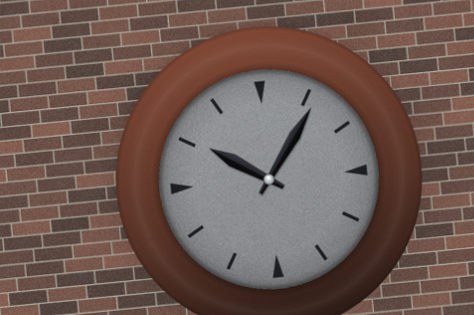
10:06
